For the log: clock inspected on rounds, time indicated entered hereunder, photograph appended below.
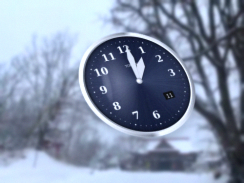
1:01
